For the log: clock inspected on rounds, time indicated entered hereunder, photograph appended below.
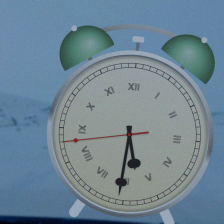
5:30:43
